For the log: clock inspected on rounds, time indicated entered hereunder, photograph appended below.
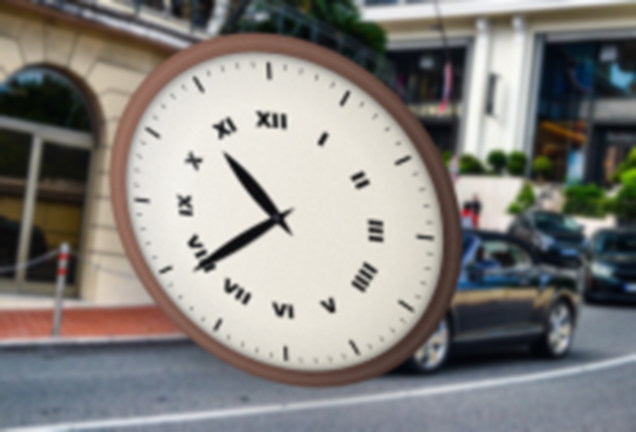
10:39
